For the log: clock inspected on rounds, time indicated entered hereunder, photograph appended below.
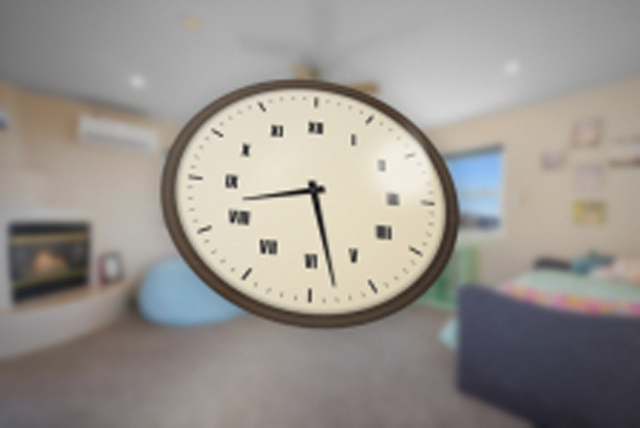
8:28
